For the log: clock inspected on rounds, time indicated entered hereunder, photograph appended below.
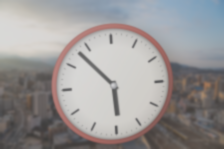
5:53
